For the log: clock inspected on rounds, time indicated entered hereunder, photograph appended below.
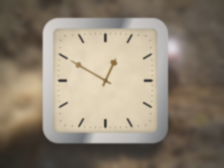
12:50
